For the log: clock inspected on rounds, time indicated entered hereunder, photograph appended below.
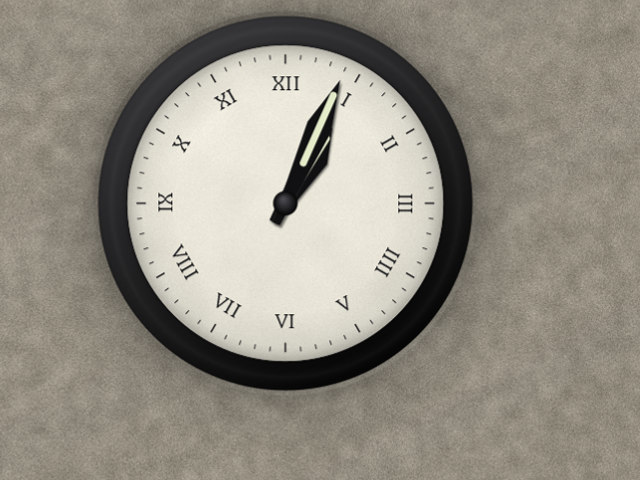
1:04
